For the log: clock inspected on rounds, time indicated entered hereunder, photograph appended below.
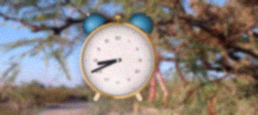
8:41
